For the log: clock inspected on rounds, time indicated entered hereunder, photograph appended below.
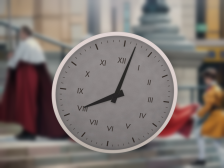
8:02
